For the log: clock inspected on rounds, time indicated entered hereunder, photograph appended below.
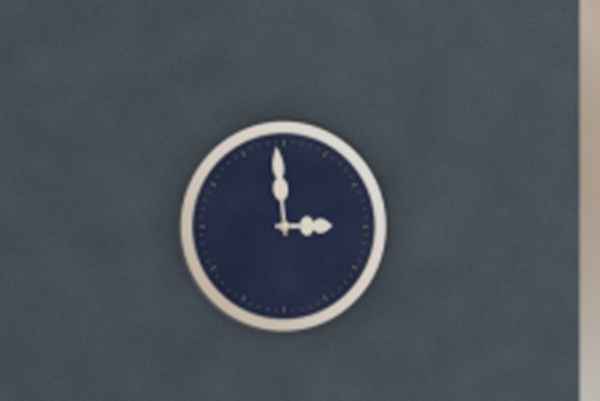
2:59
